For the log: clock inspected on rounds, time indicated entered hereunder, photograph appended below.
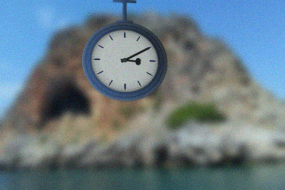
3:10
